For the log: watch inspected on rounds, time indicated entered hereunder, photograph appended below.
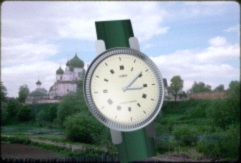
3:09
